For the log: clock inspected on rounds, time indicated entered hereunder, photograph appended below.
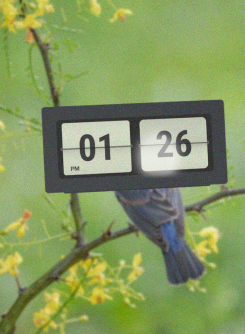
1:26
